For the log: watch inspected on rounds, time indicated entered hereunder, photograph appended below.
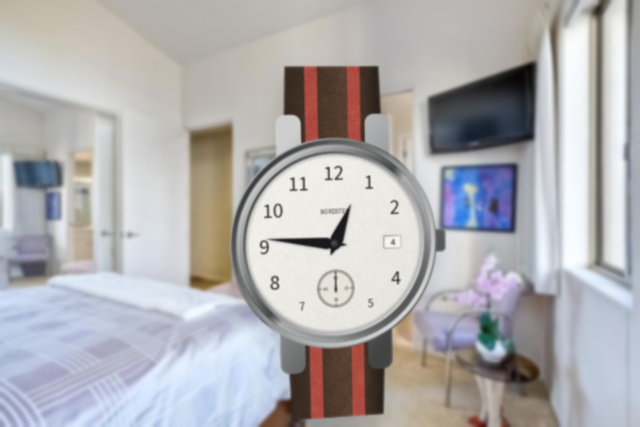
12:46
